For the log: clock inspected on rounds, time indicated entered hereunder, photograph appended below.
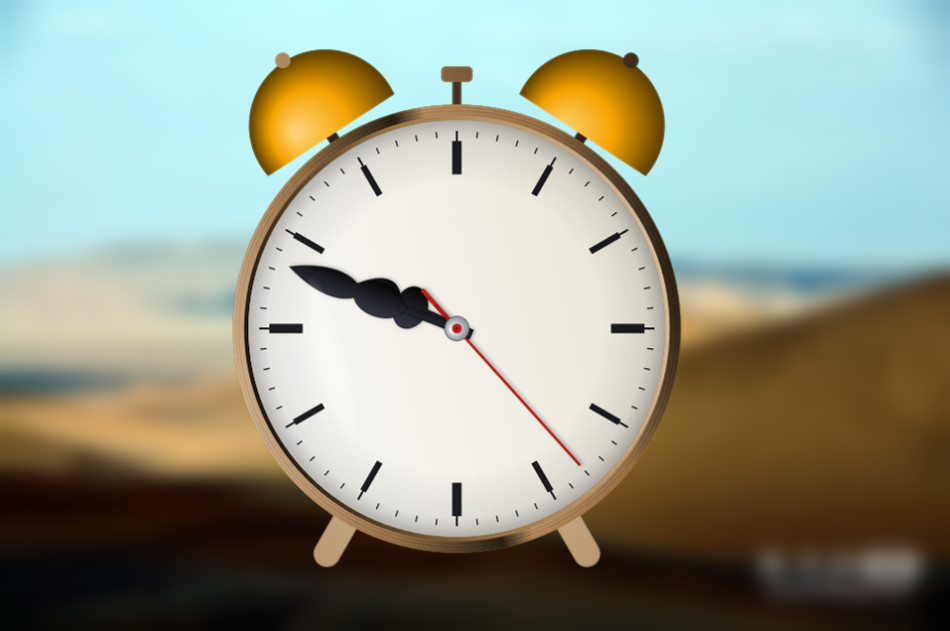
9:48:23
